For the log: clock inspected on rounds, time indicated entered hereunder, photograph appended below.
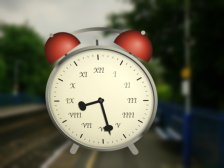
8:28
